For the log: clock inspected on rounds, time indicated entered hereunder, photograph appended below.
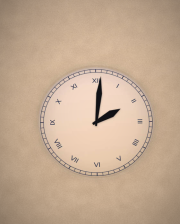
2:01
